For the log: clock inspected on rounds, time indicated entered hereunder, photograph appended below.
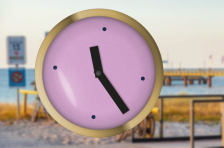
11:23
